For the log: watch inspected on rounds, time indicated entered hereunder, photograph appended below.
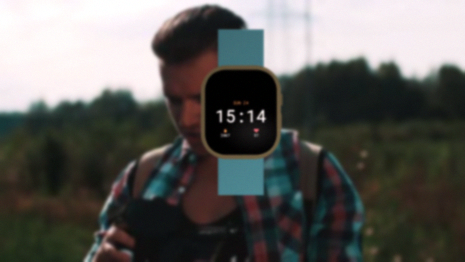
15:14
